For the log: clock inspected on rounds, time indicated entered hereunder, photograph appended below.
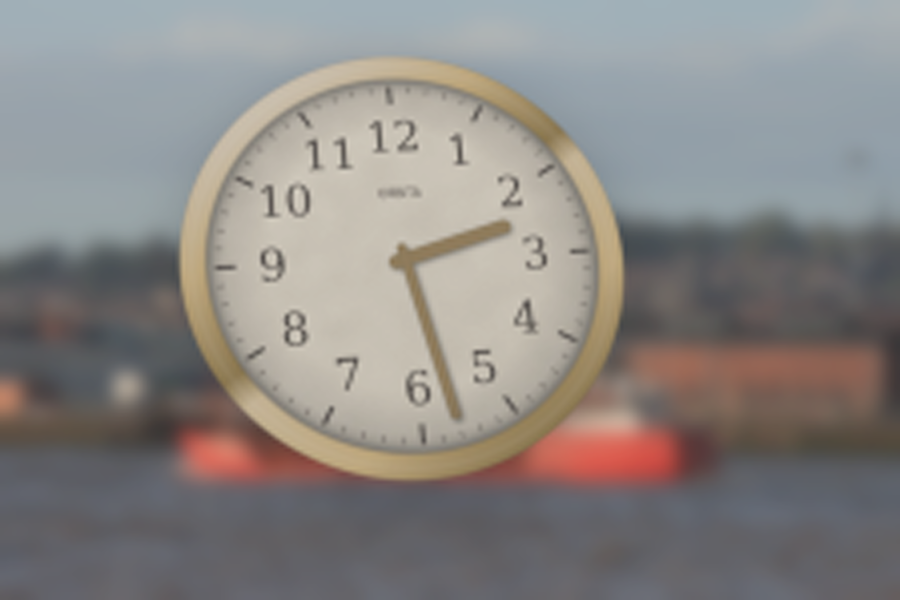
2:28
